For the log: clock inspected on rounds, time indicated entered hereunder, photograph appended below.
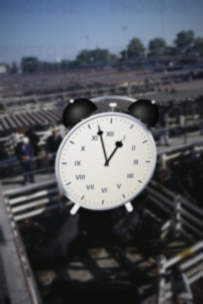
12:57
